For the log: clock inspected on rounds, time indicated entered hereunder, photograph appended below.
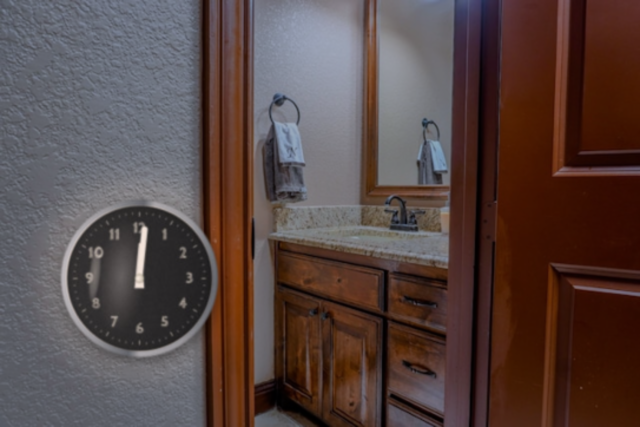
12:01
